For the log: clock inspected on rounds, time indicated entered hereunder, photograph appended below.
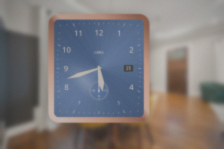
5:42
